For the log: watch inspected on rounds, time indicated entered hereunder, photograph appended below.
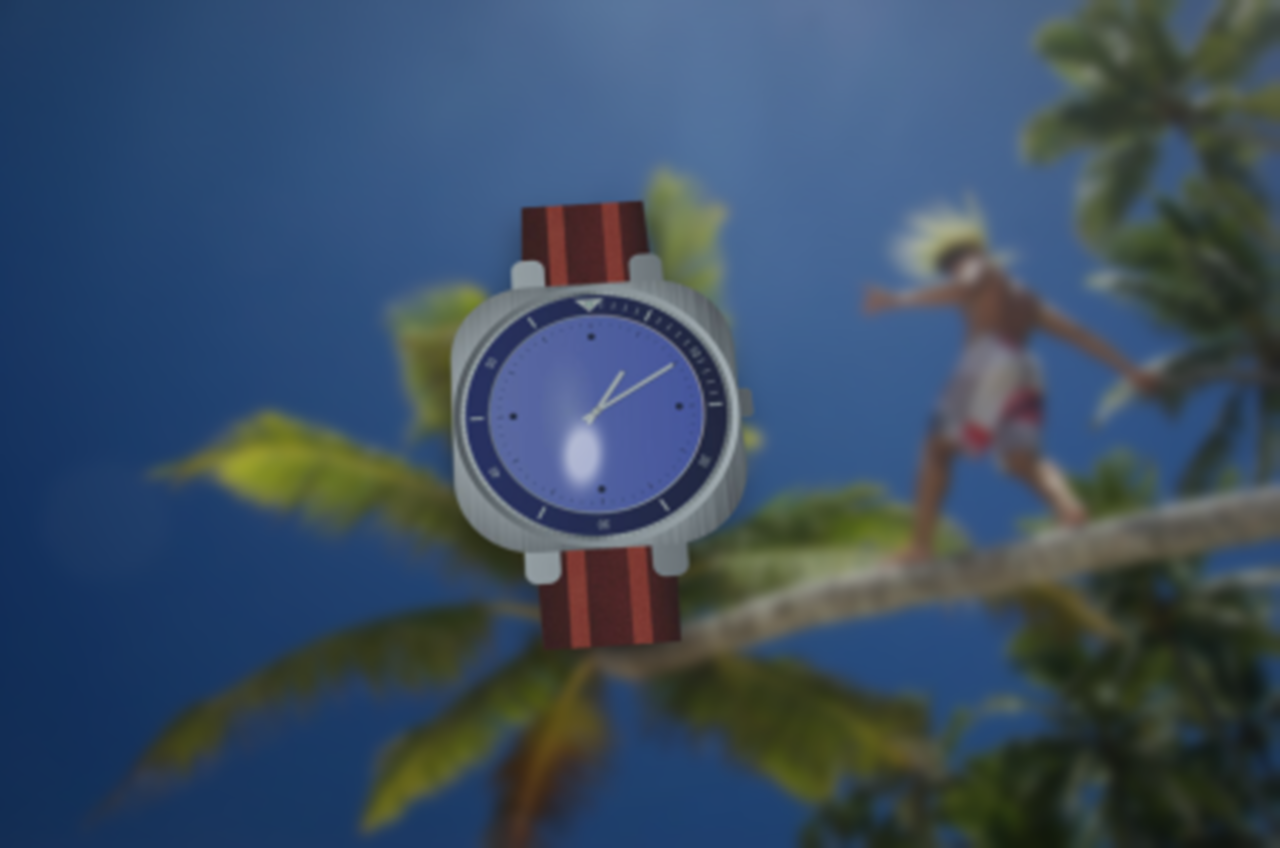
1:10
